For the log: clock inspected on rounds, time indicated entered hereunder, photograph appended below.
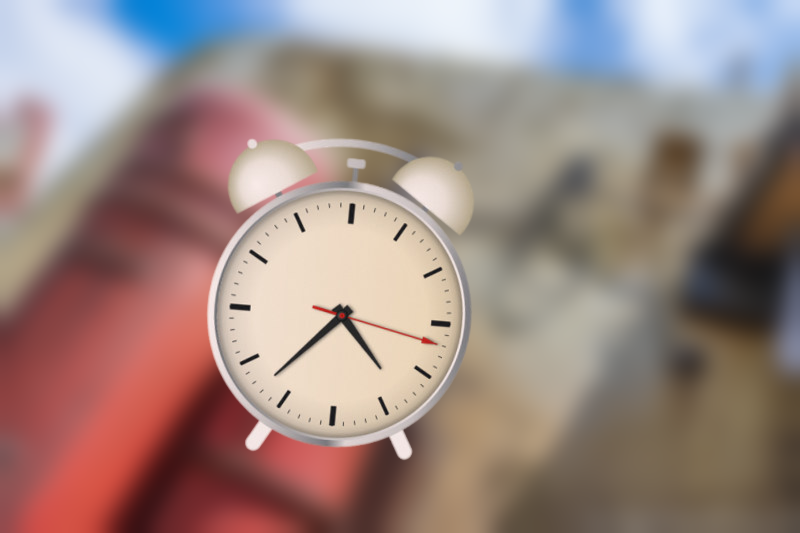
4:37:17
